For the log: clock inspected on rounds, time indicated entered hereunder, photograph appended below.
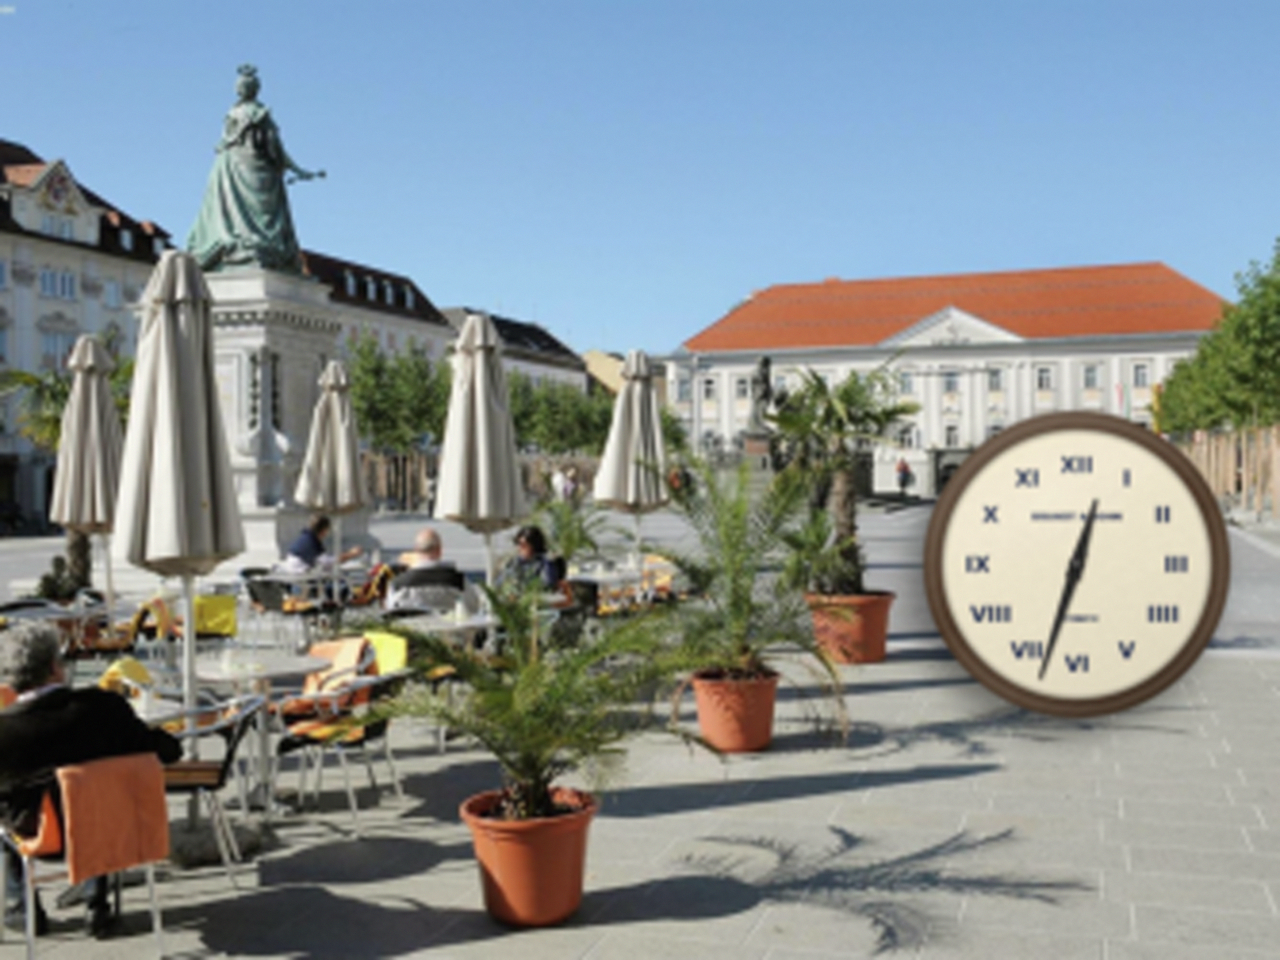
12:33
